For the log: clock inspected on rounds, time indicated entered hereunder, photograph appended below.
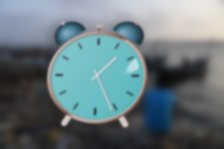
1:26
